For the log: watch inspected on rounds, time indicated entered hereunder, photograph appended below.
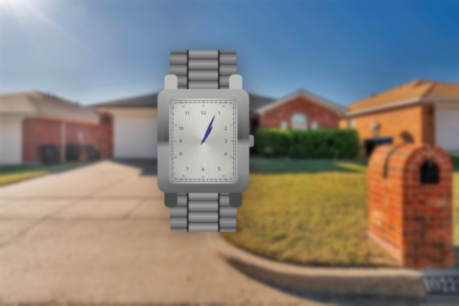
1:04
